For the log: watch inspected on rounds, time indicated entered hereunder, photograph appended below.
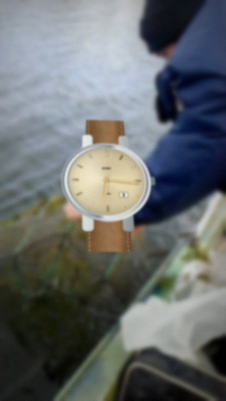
6:16
